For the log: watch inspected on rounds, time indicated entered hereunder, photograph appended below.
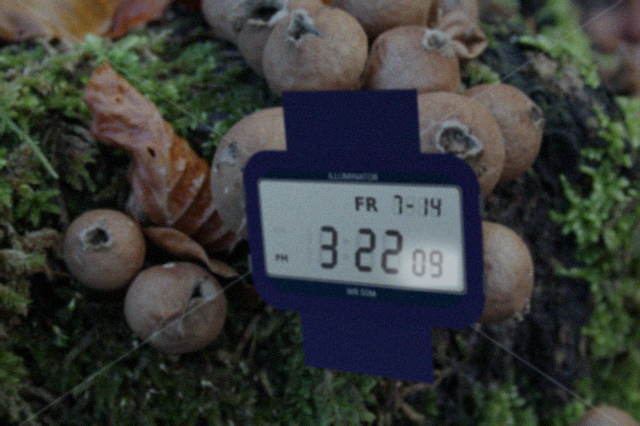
3:22:09
